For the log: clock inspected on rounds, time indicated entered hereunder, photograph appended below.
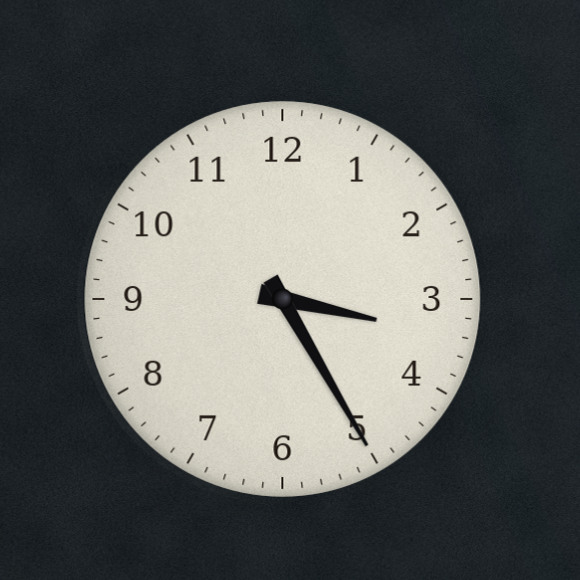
3:25
